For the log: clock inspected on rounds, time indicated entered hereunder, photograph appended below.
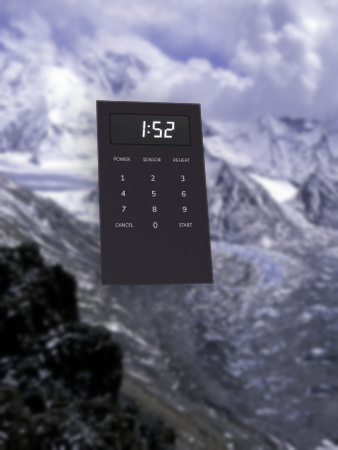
1:52
